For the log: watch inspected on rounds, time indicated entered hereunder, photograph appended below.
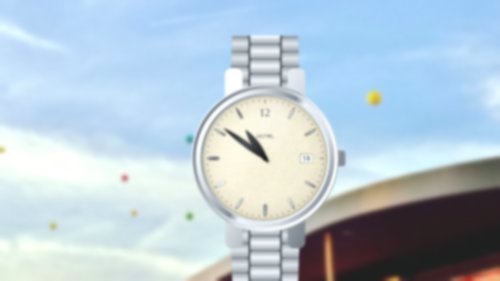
10:51
